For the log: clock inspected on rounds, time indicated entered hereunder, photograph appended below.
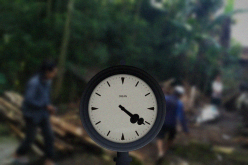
4:21
